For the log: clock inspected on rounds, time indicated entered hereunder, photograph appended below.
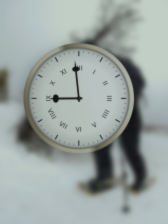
8:59
